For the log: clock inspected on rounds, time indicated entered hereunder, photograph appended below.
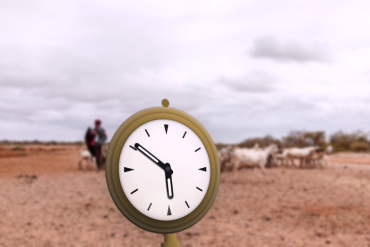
5:51
